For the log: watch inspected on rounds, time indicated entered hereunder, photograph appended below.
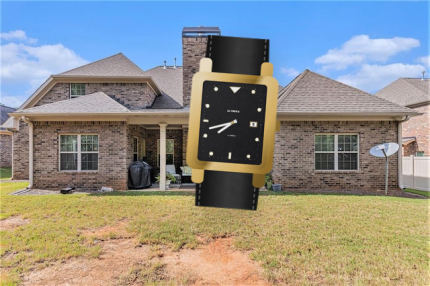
7:42
